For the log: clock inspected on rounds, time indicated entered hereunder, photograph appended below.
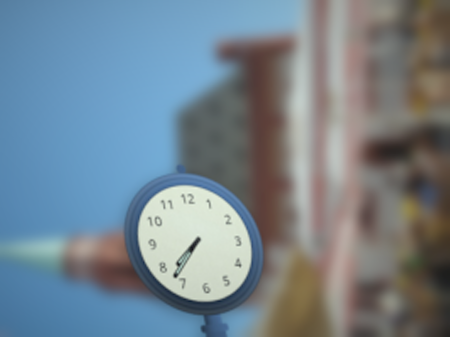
7:37
